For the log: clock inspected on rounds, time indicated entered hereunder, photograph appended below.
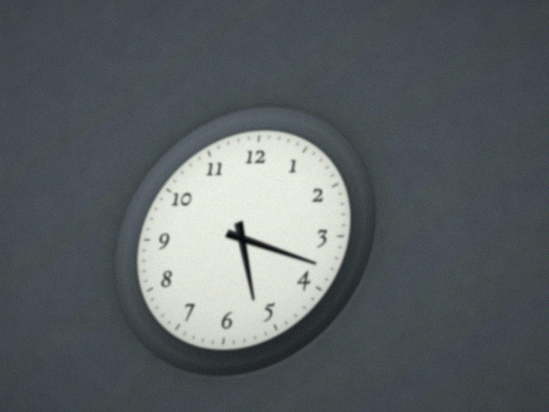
5:18
